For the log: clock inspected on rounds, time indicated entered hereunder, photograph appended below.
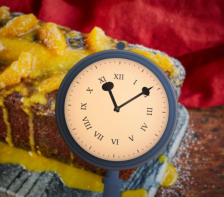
11:09
